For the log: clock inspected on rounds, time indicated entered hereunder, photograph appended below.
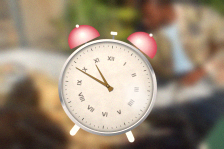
10:49
